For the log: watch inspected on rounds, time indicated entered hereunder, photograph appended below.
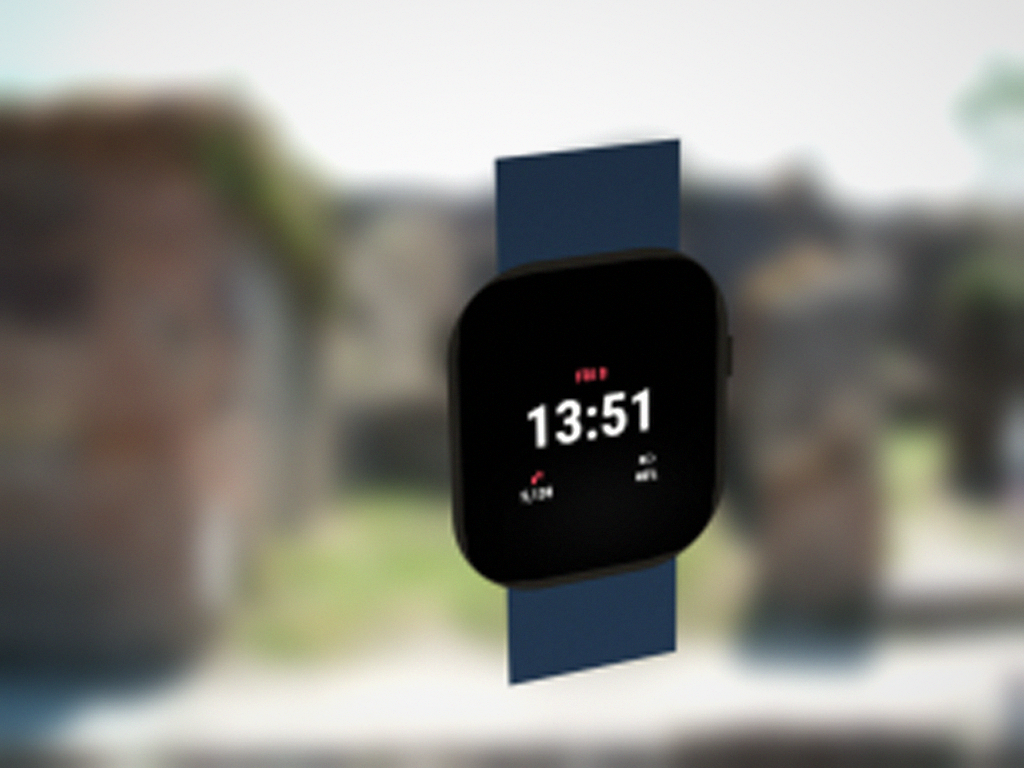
13:51
